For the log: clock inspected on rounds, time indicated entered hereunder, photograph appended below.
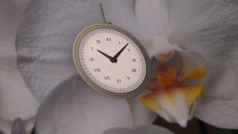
10:08
